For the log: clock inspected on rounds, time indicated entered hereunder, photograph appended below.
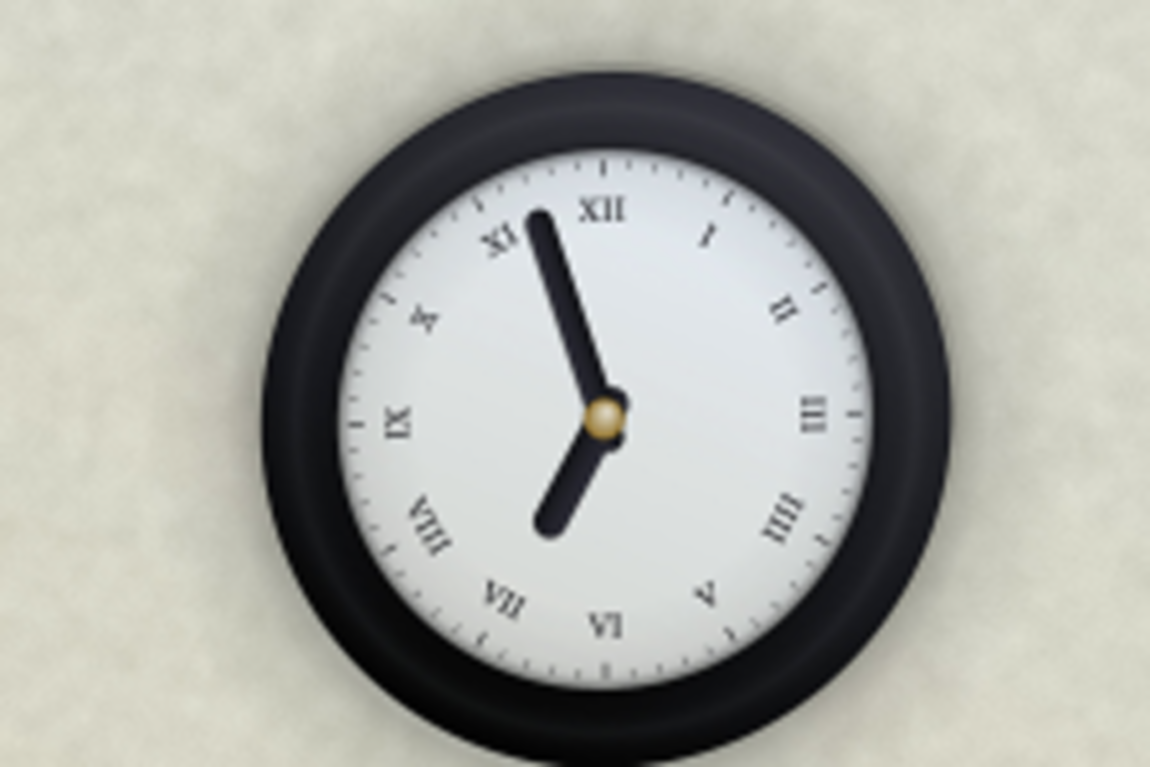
6:57
